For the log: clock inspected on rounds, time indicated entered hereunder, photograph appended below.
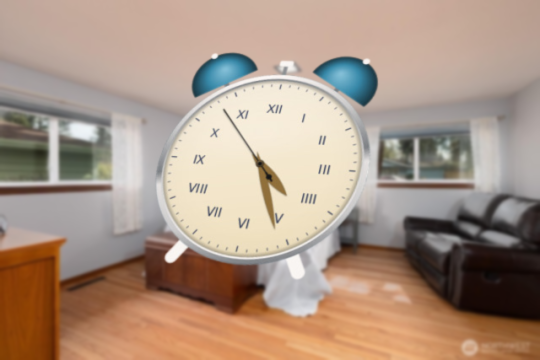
4:25:53
